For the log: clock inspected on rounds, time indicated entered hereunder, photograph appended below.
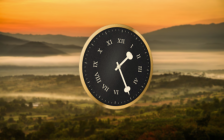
1:25
